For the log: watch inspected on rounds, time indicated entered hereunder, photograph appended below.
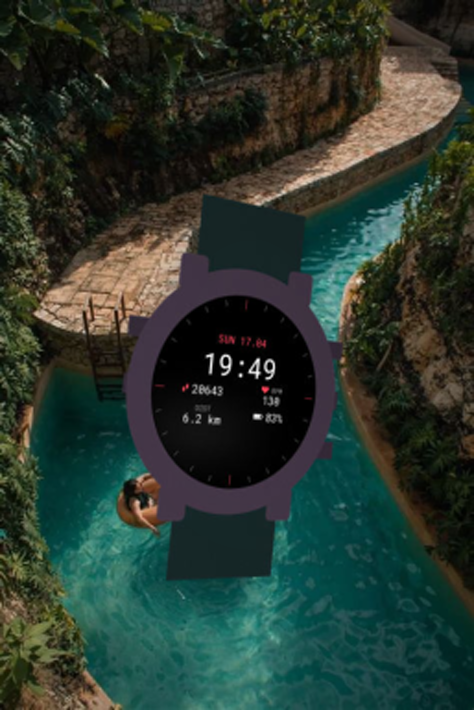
19:49
